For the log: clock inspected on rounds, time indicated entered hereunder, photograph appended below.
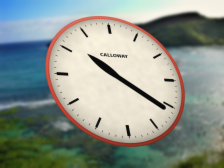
10:21
